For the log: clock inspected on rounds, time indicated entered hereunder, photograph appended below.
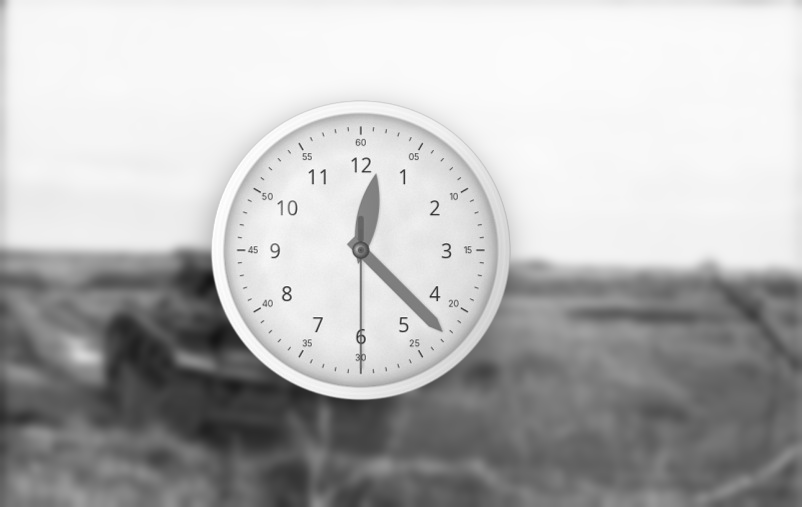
12:22:30
